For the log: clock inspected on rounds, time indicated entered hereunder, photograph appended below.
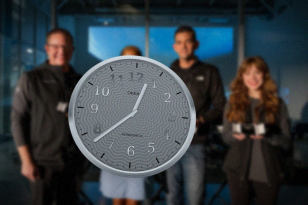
12:38
